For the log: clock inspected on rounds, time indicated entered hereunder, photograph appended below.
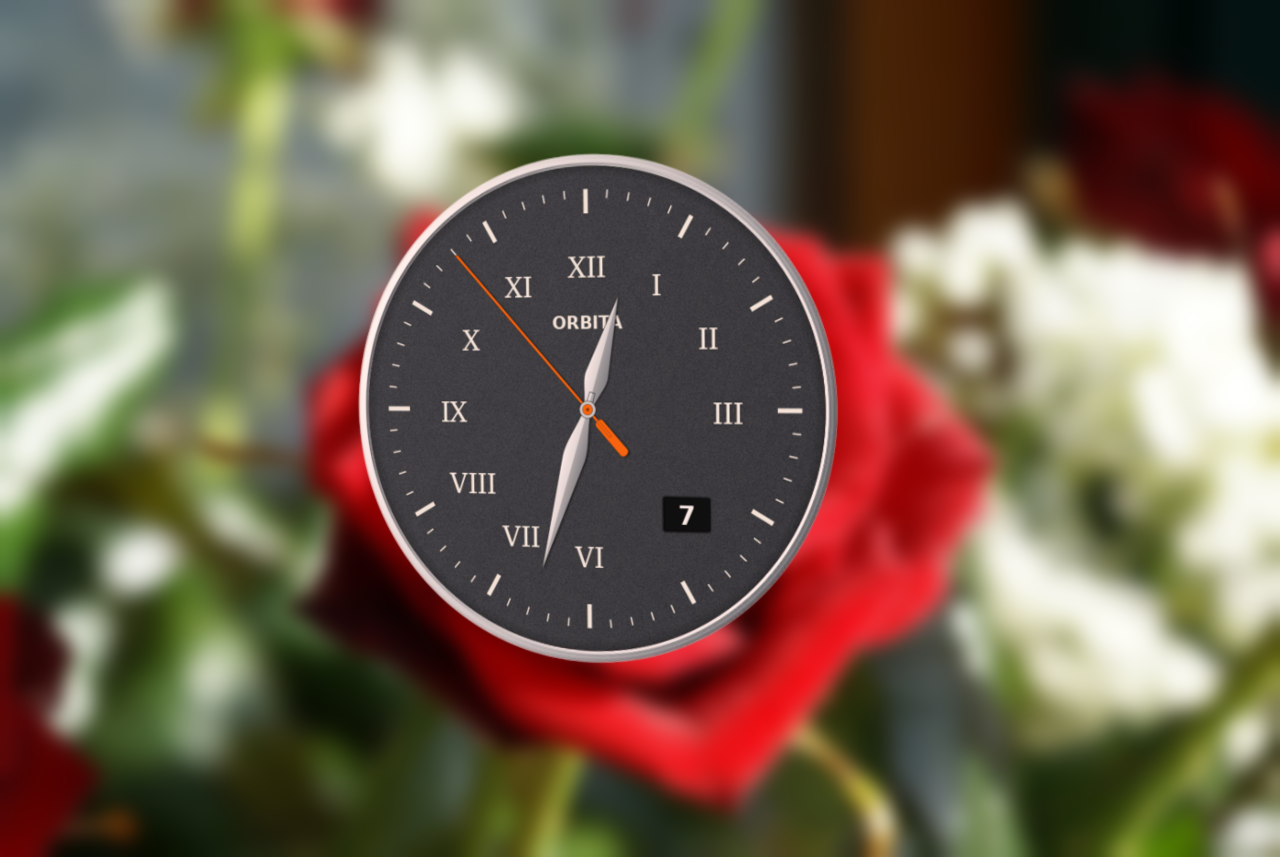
12:32:53
